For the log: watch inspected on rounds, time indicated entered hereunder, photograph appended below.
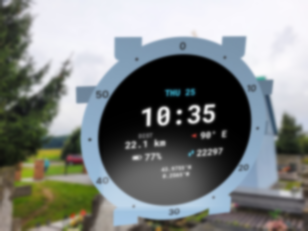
10:35
